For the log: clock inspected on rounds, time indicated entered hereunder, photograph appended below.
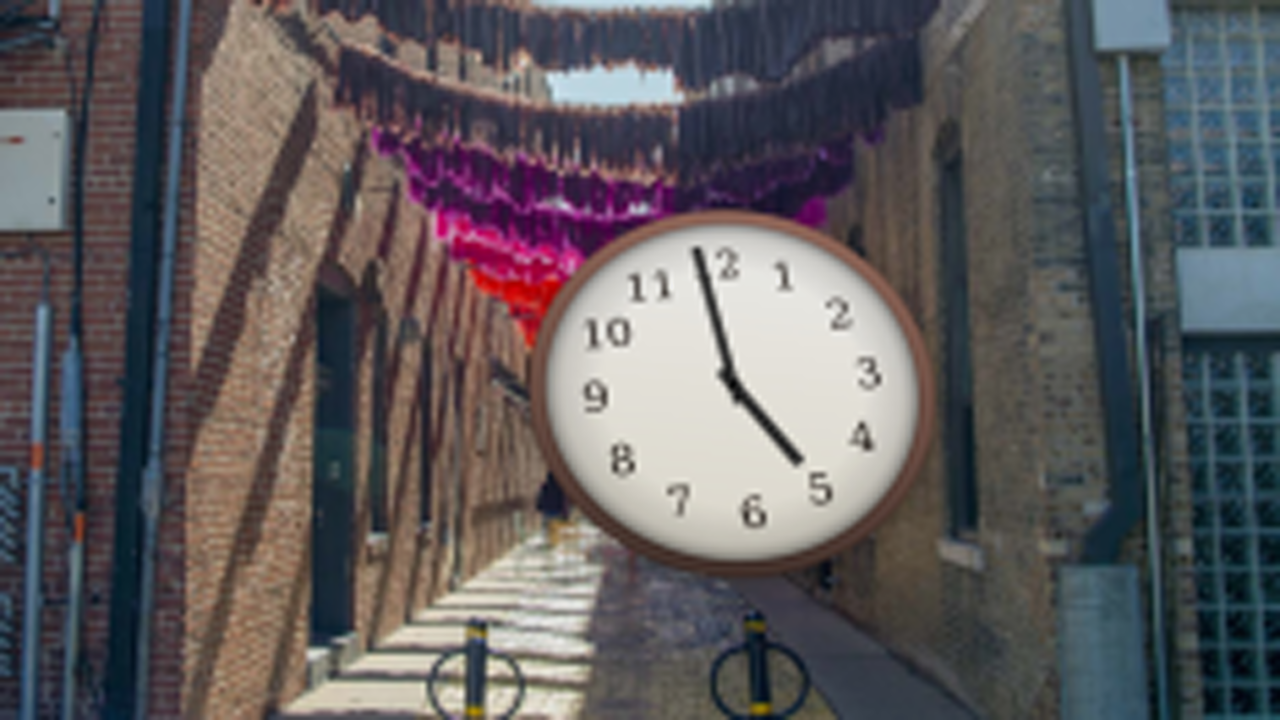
4:59
